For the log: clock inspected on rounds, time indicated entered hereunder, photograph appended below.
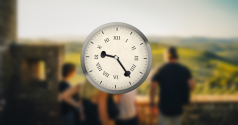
9:24
